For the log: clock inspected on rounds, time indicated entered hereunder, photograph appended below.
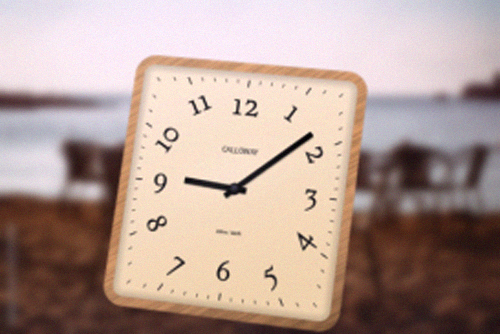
9:08
